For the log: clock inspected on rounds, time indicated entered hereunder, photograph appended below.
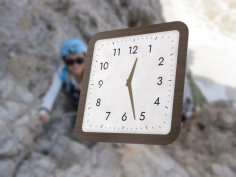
12:27
